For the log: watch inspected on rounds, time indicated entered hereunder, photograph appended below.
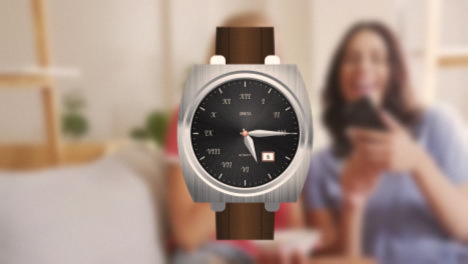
5:15
